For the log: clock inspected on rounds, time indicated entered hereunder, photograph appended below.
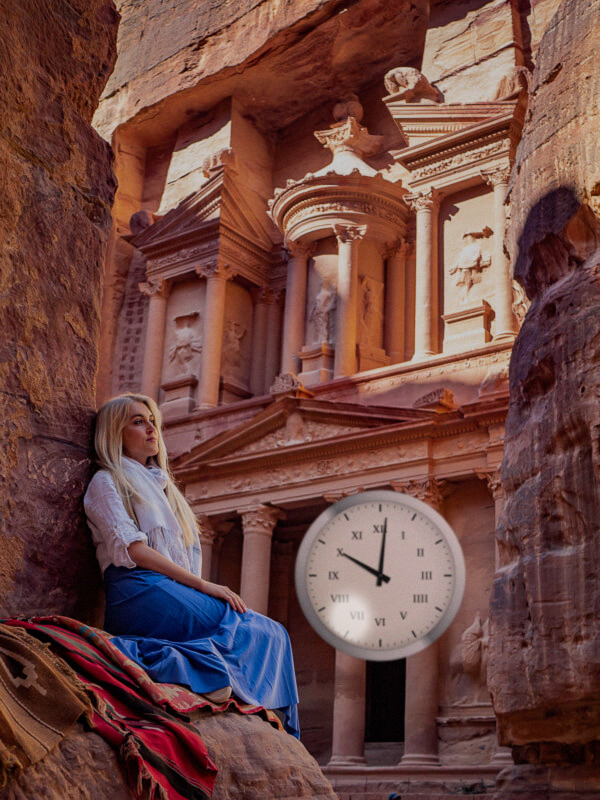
10:01
